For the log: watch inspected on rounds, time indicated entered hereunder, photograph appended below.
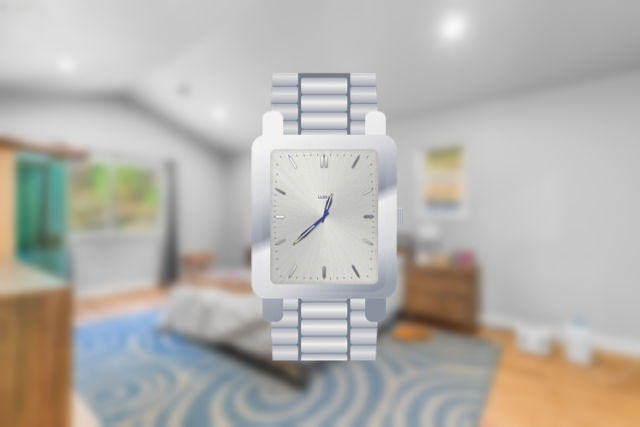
12:38
